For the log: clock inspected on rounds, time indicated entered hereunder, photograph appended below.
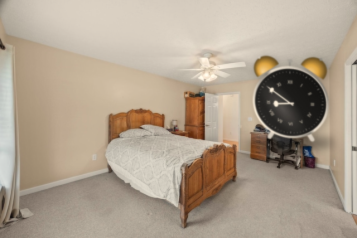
8:51
